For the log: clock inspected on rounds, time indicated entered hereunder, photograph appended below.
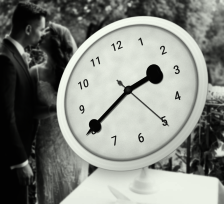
2:40:25
